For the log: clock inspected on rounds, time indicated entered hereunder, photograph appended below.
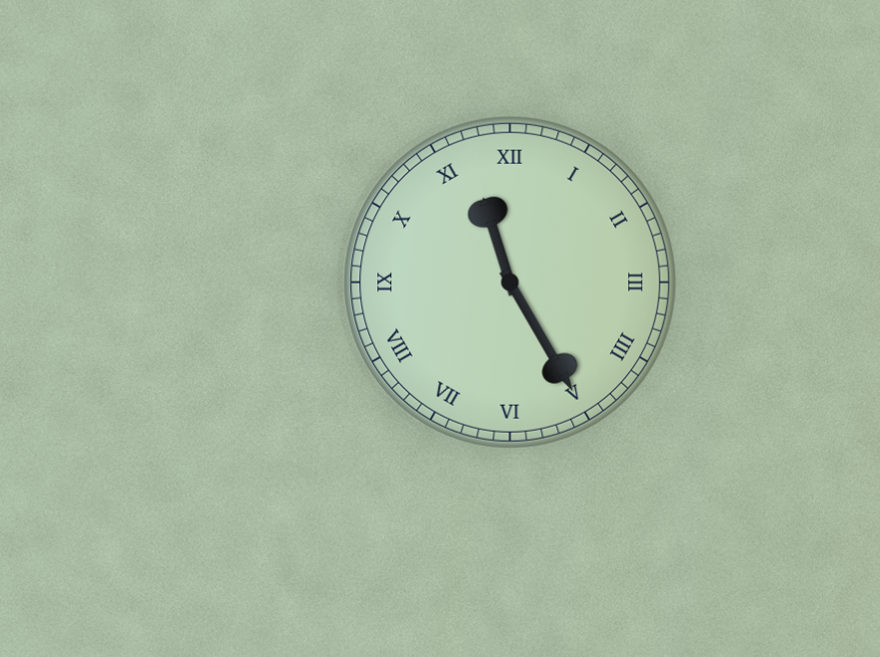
11:25
